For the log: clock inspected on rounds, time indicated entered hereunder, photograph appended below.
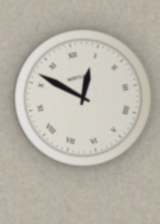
12:52
